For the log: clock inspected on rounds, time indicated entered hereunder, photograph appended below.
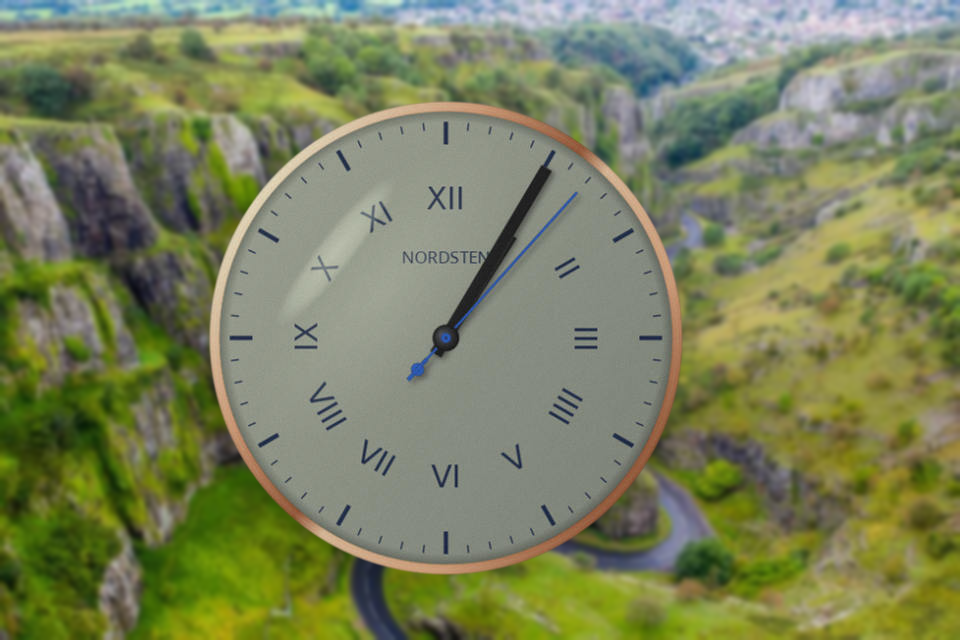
1:05:07
